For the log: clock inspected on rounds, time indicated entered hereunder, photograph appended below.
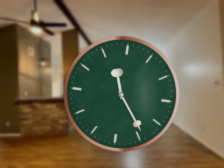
11:24
